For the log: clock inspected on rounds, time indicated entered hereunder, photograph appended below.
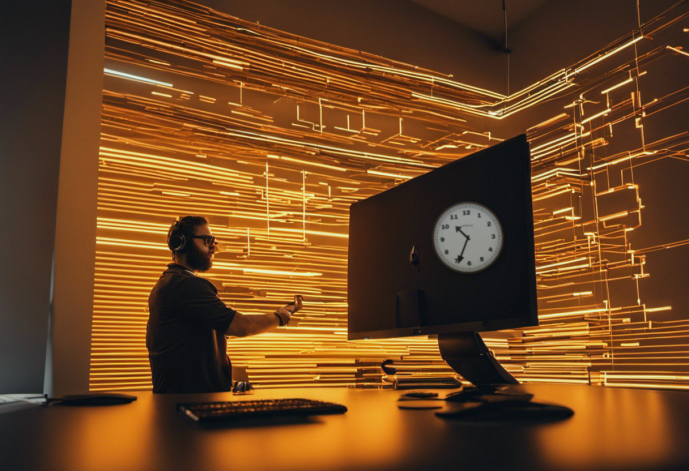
10:34
